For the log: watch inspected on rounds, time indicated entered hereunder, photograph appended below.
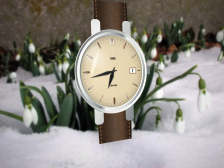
6:43
